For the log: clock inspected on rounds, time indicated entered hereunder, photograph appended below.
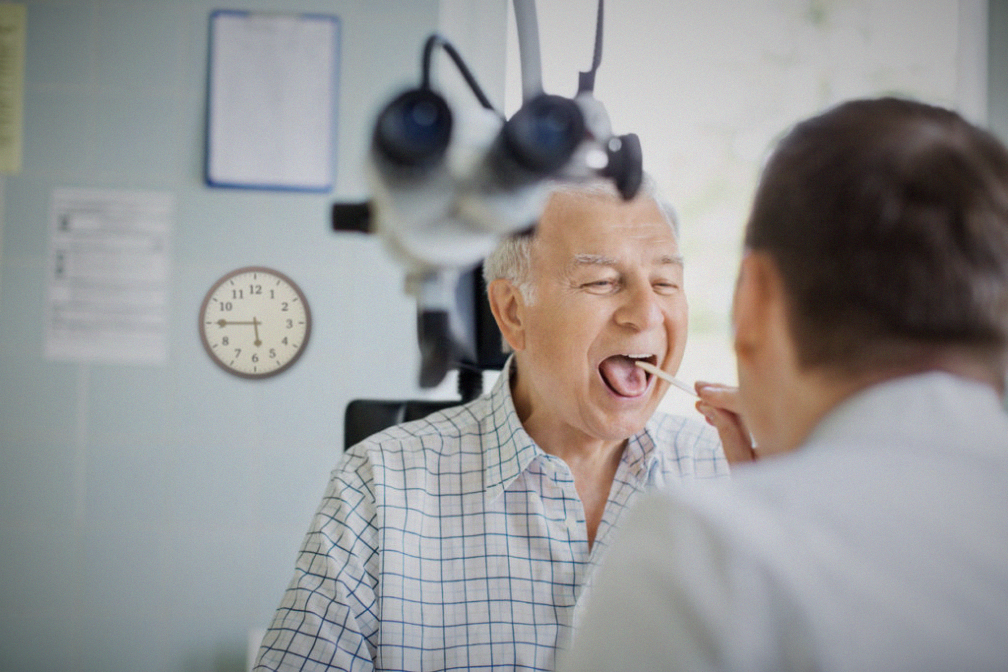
5:45
